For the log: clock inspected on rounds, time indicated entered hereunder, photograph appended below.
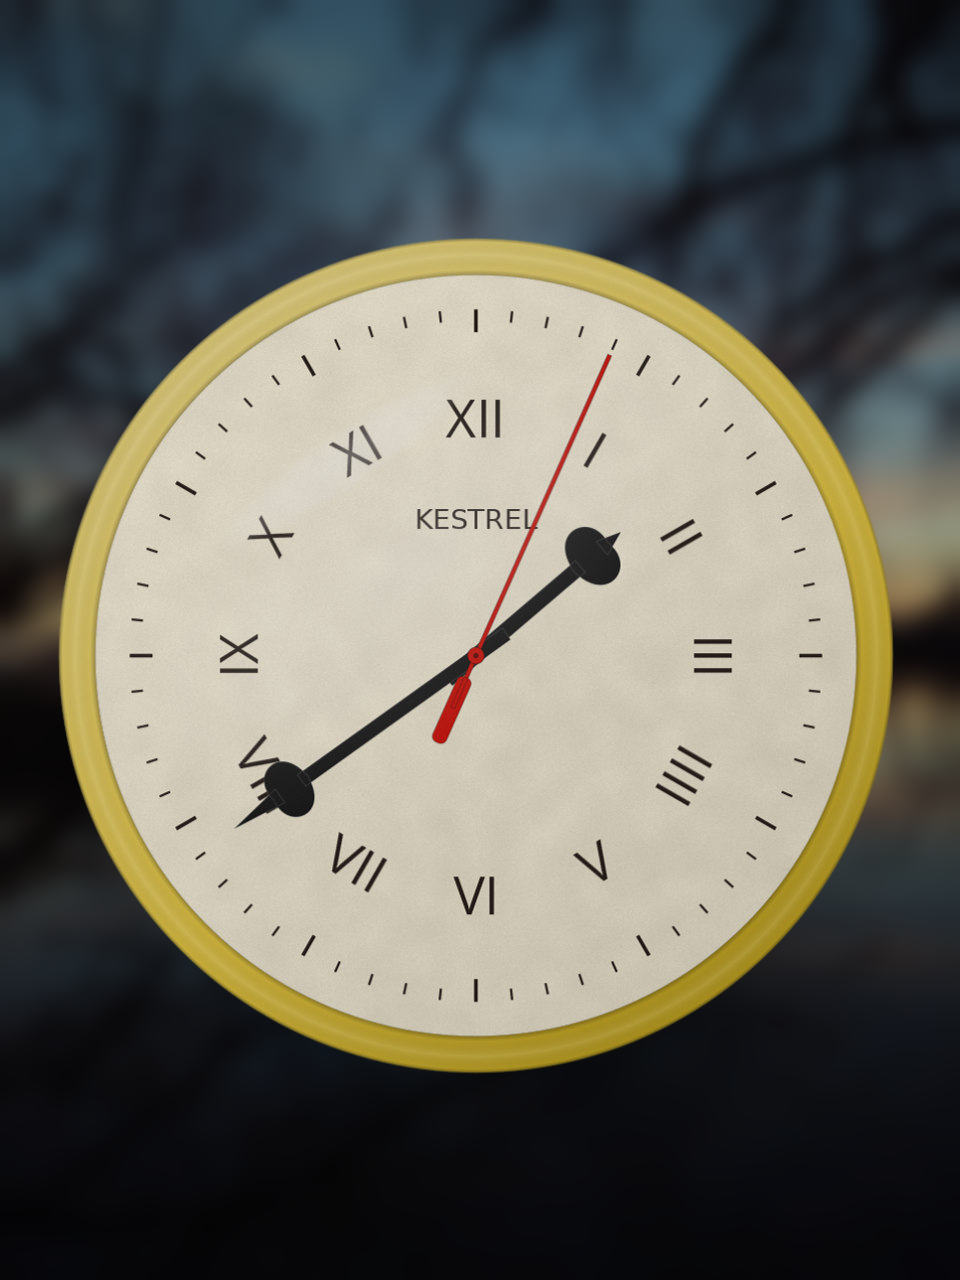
1:39:04
